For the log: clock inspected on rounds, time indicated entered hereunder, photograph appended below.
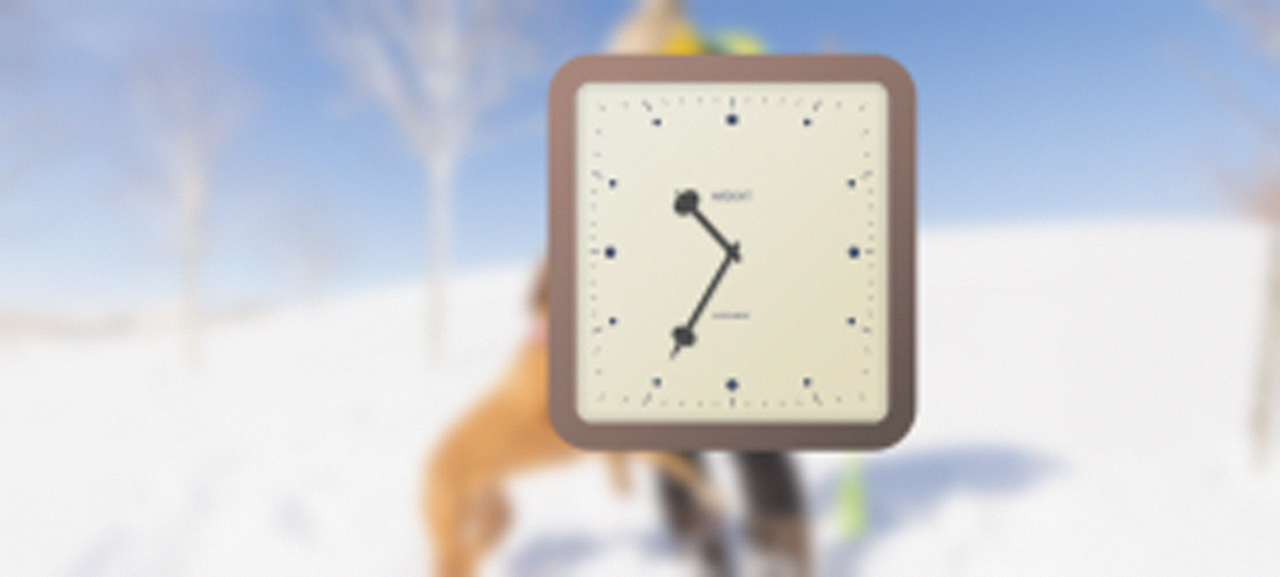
10:35
